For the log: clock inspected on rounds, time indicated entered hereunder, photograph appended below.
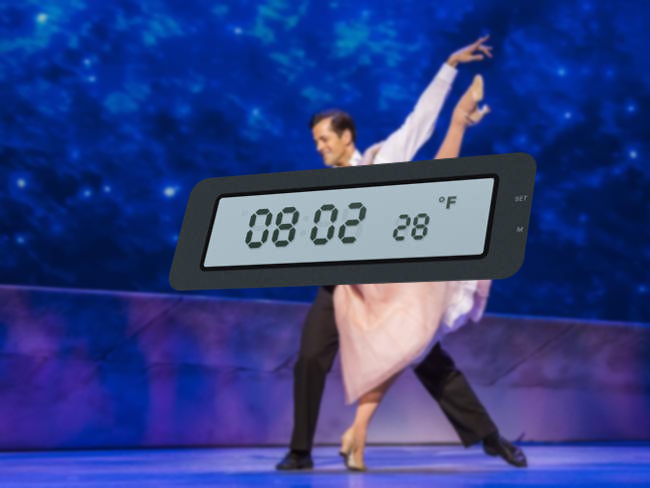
8:02
